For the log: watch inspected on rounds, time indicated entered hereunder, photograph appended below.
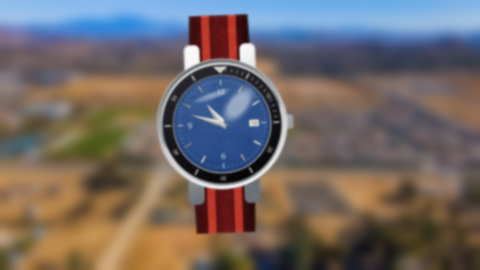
10:48
